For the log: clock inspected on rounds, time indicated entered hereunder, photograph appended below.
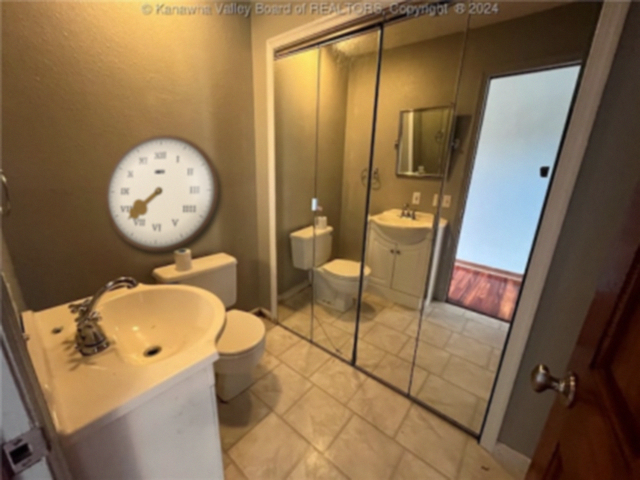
7:38
